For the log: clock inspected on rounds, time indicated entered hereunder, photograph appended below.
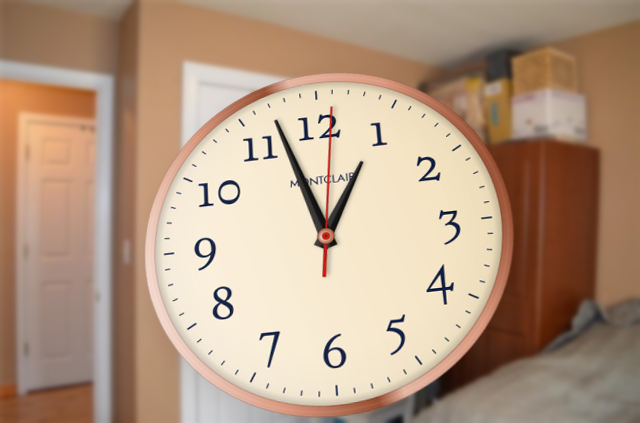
12:57:01
